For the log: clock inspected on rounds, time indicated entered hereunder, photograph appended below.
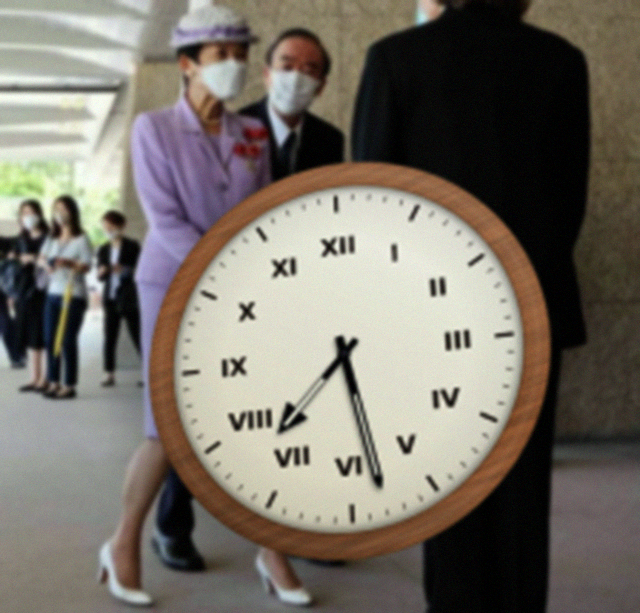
7:28
